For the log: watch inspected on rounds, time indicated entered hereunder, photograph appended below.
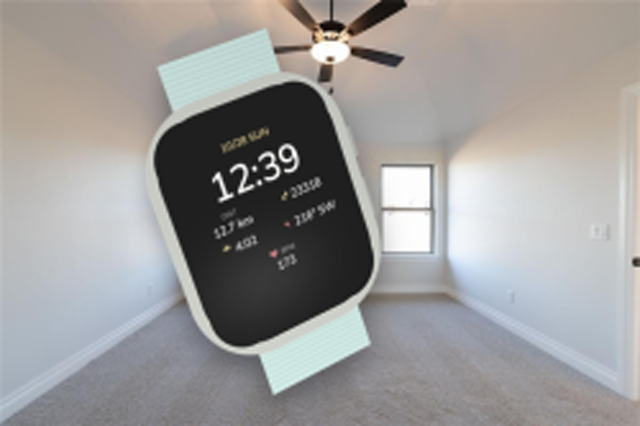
12:39
